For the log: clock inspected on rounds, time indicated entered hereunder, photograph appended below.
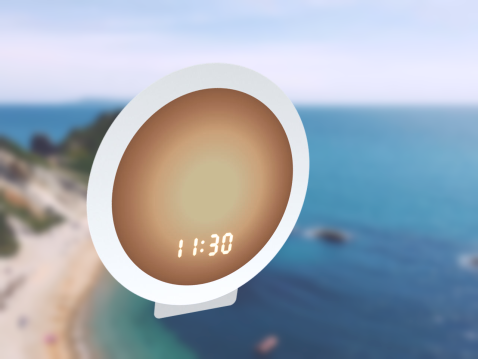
11:30
